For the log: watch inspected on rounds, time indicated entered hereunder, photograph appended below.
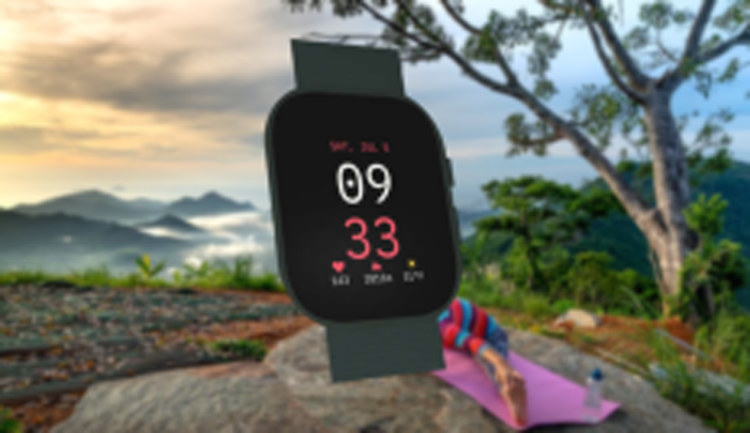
9:33
